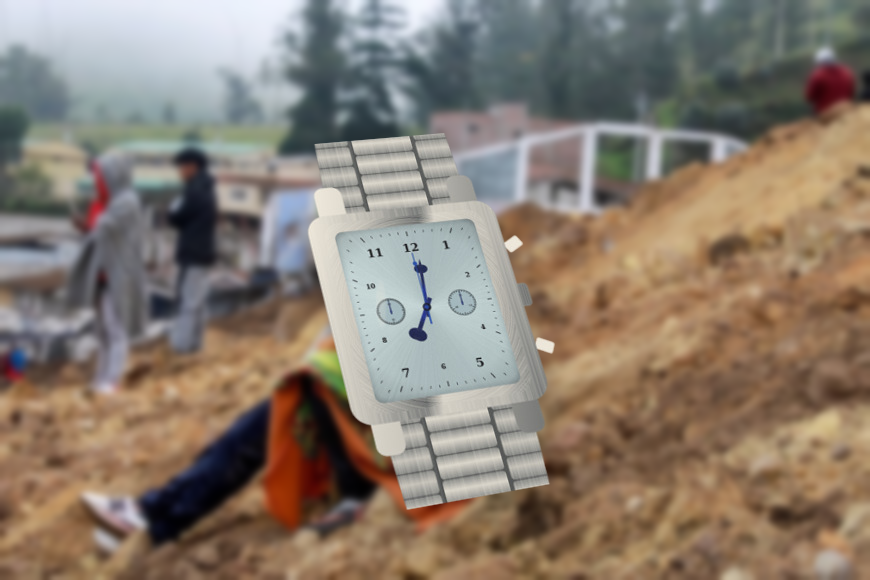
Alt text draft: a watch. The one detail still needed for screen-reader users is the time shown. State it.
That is 7:01
